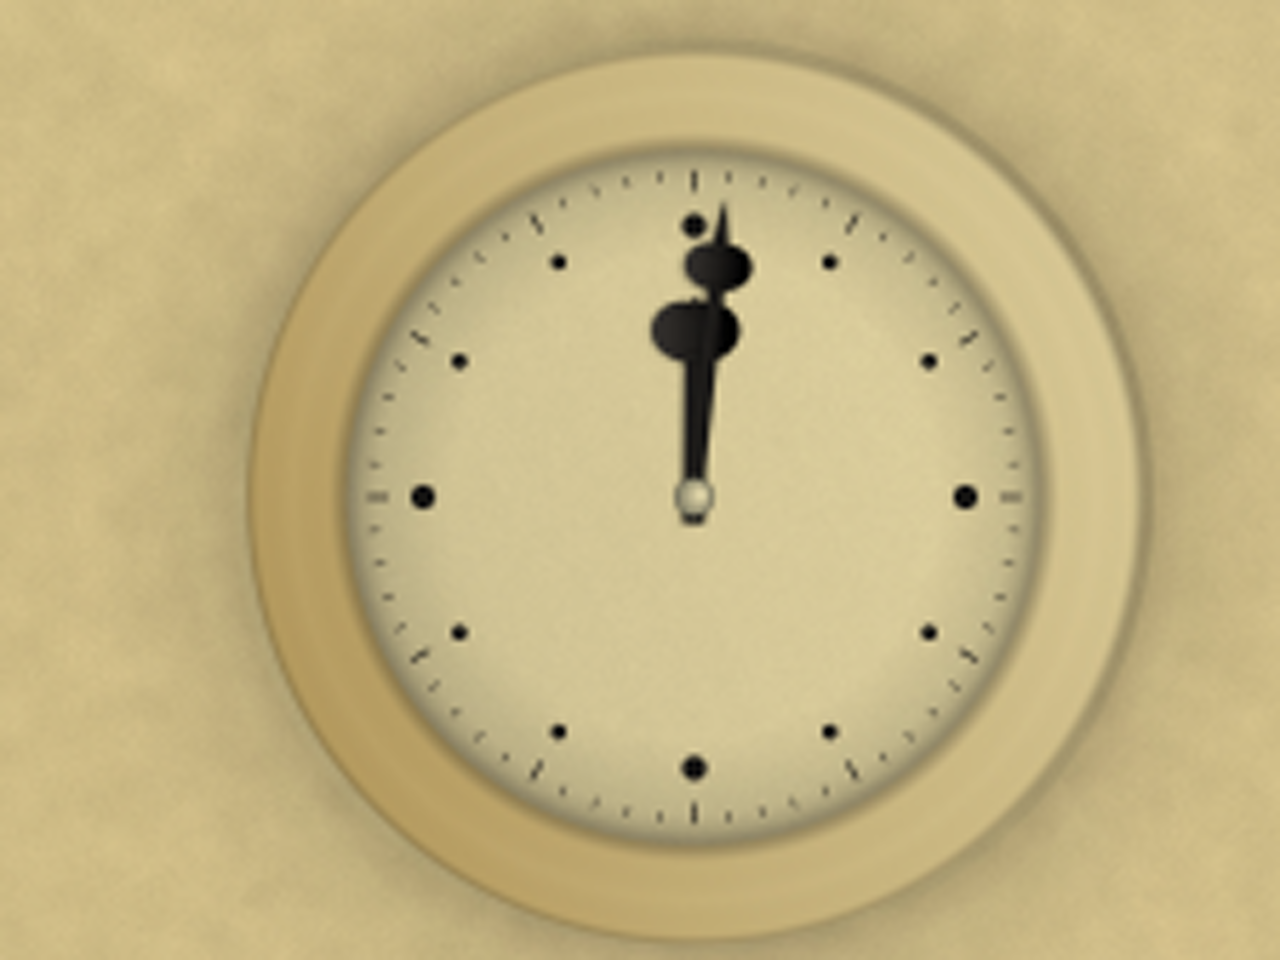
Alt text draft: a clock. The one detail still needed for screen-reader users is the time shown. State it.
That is 12:01
